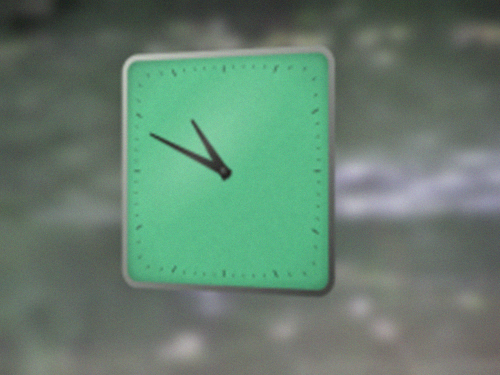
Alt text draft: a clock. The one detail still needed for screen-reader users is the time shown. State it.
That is 10:49
